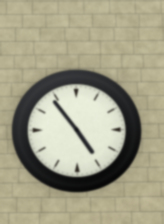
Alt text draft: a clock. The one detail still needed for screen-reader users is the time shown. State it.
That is 4:54
